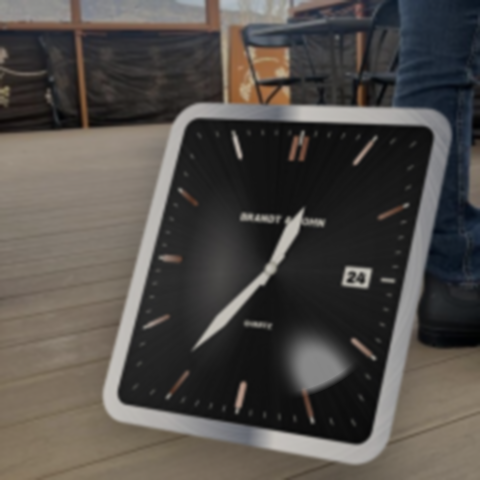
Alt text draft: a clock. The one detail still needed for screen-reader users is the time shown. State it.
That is 12:36
